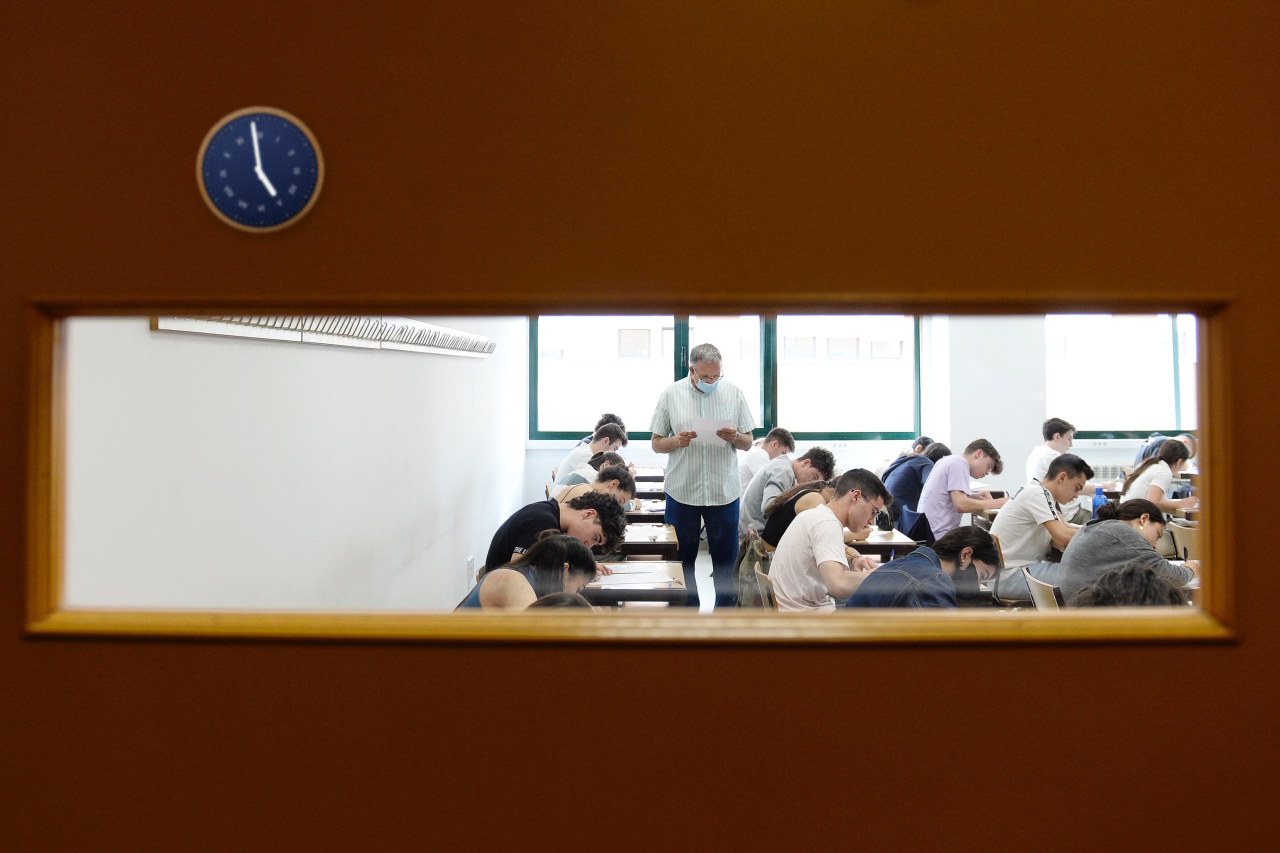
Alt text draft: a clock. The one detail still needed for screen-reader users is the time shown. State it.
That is 4:59
